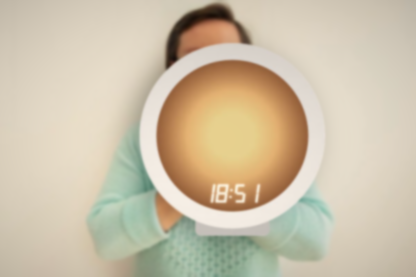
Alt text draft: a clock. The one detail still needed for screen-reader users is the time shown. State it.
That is 18:51
